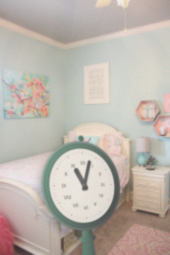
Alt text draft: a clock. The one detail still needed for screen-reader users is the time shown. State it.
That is 11:03
